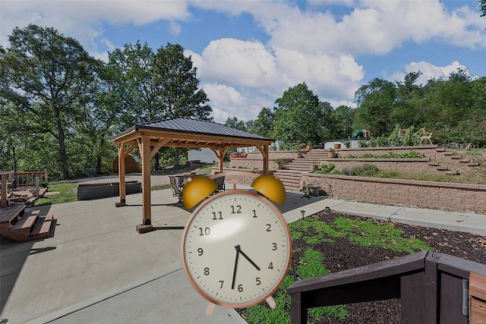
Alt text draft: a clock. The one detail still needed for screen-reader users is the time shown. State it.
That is 4:32
